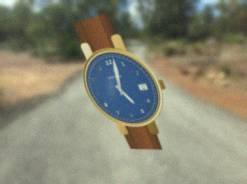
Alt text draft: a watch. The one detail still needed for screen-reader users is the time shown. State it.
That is 5:02
